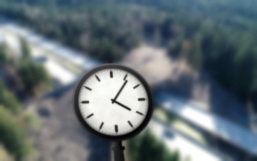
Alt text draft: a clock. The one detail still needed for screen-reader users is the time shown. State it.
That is 4:06
